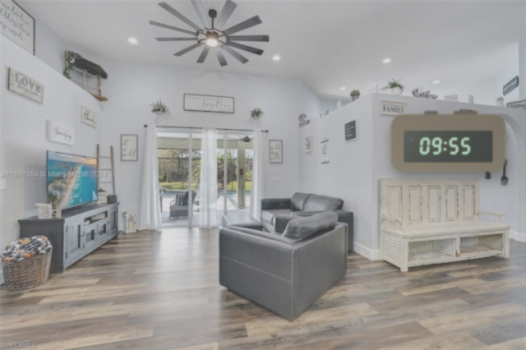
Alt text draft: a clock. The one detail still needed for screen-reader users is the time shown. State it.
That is 9:55
